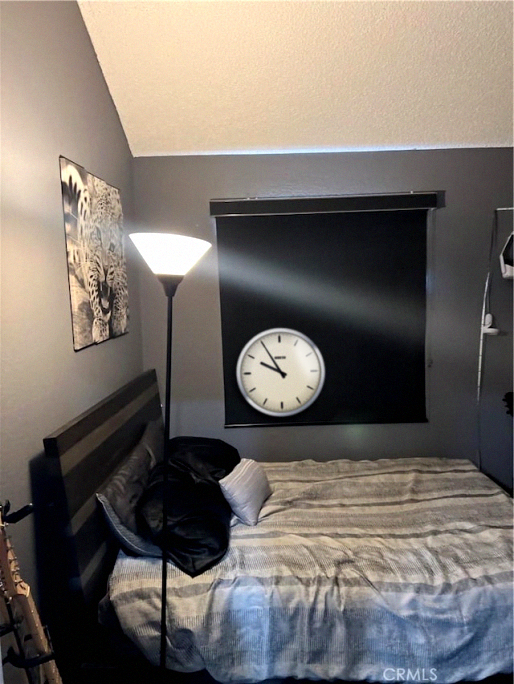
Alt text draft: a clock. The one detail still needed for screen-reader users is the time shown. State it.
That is 9:55
